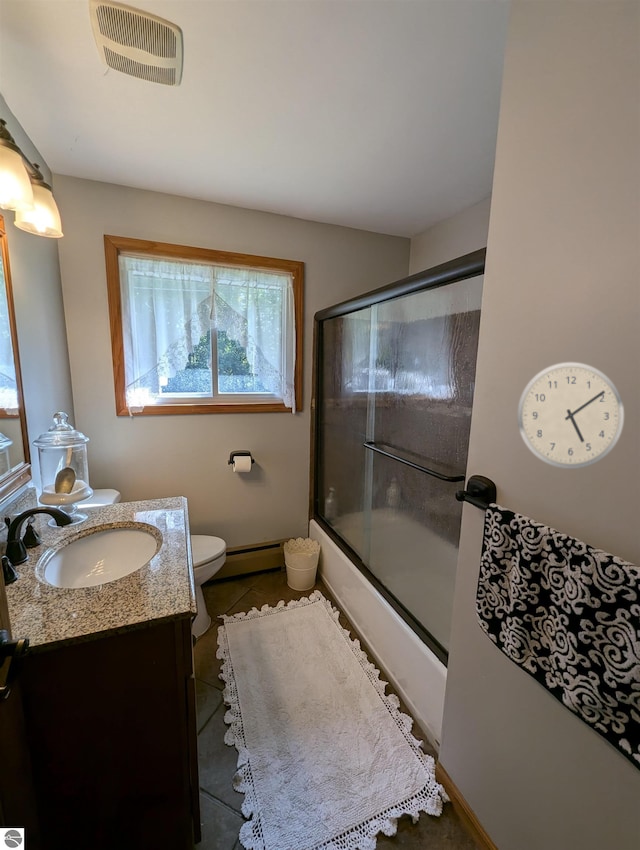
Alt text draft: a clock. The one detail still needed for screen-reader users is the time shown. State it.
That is 5:09
